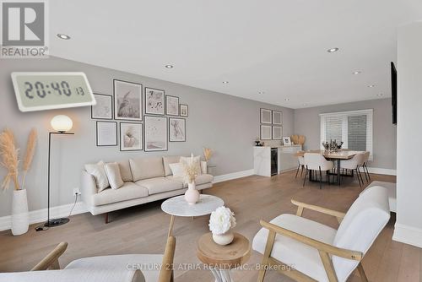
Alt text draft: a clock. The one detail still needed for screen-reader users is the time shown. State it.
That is 20:40:13
